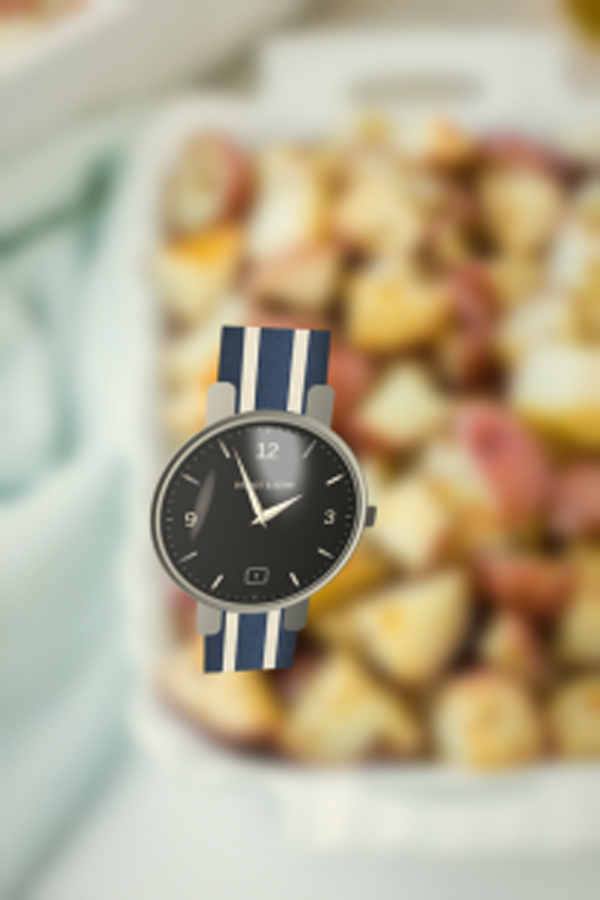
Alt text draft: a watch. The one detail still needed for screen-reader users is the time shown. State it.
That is 1:56
